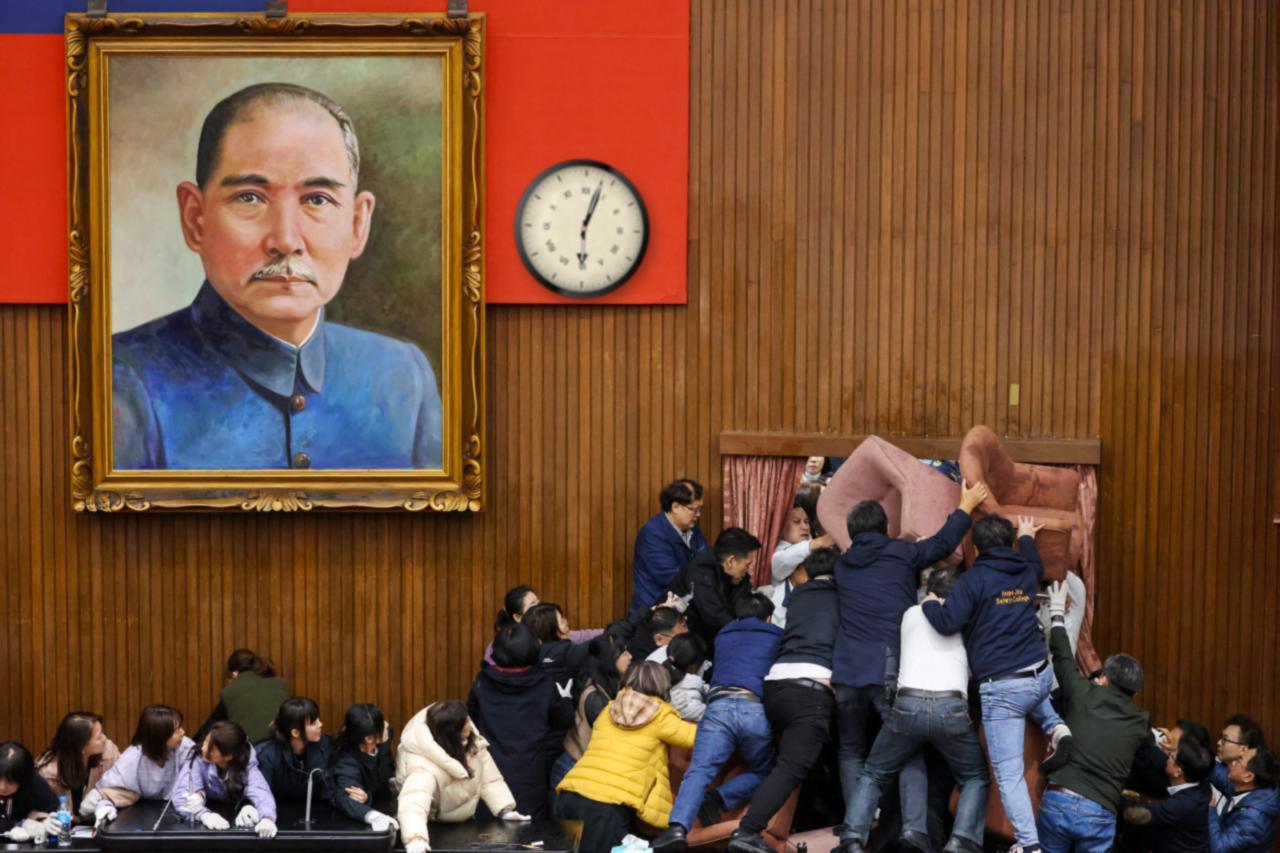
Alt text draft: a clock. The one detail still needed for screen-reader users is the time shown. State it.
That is 6:03
